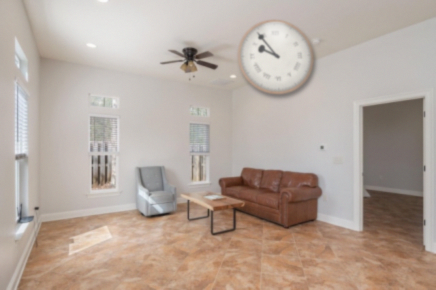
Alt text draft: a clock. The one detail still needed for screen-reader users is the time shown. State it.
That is 9:54
